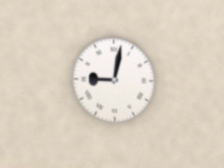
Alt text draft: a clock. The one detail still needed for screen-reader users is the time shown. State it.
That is 9:02
